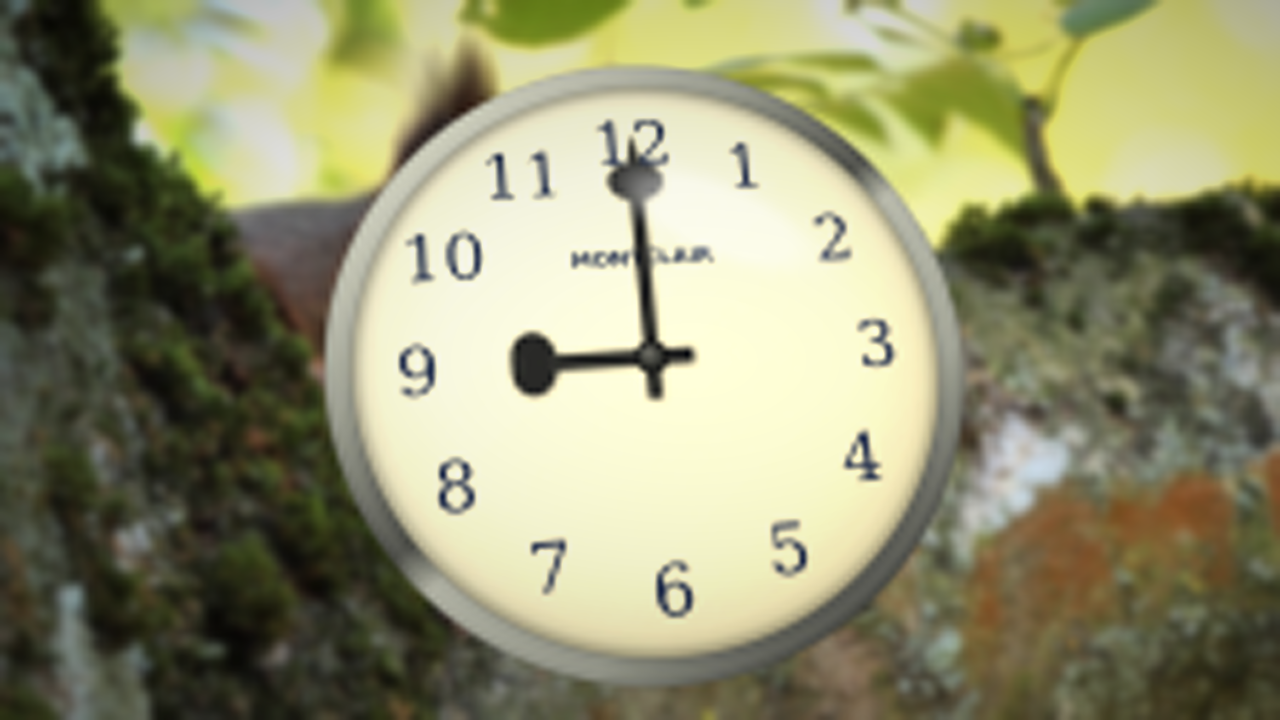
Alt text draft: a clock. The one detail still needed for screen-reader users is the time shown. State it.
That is 9:00
